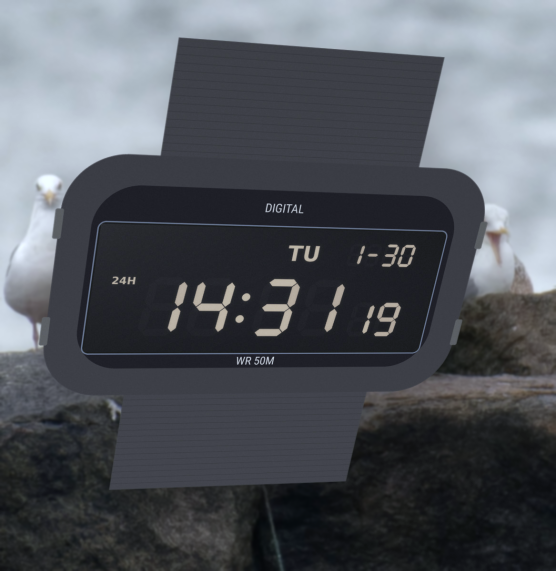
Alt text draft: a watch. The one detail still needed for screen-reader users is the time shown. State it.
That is 14:31:19
